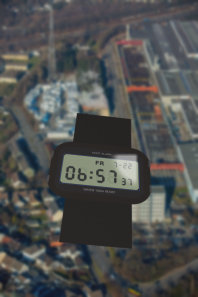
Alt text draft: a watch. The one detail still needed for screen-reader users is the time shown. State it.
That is 6:57:37
